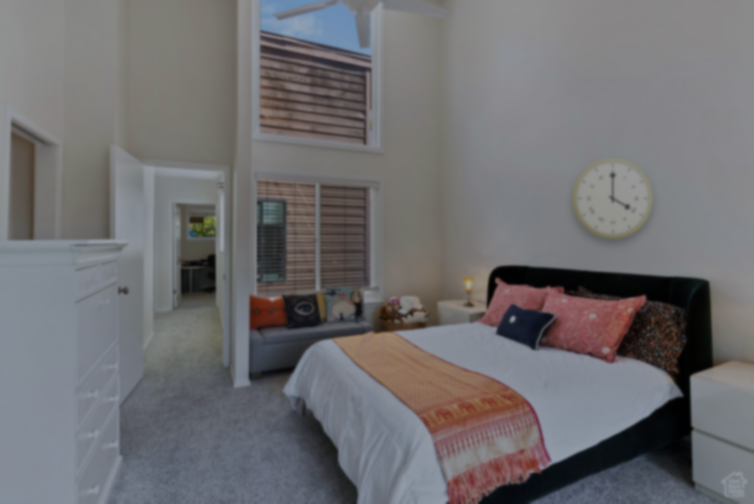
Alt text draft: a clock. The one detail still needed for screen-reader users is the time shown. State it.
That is 4:00
